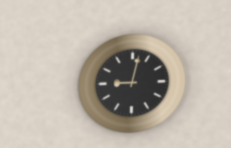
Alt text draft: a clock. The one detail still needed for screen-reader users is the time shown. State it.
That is 9:02
